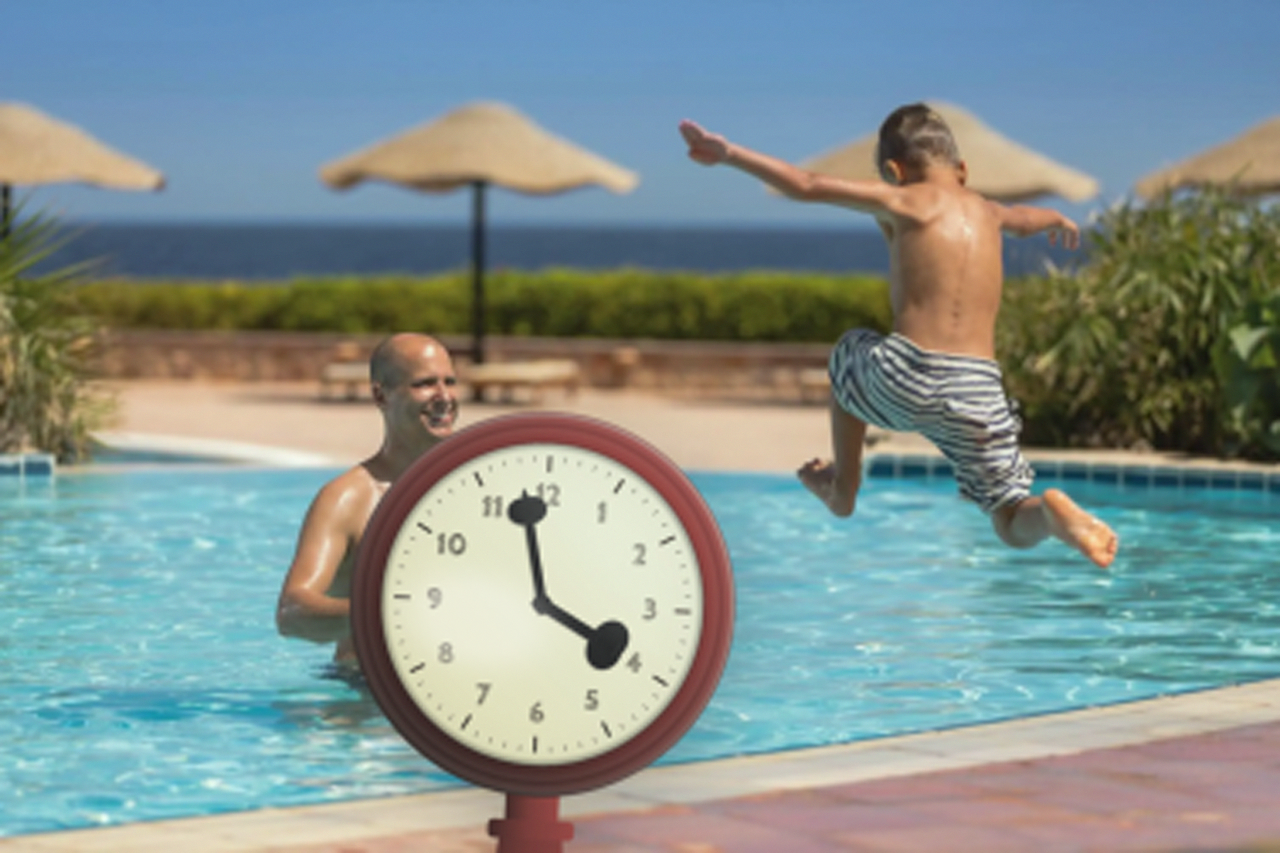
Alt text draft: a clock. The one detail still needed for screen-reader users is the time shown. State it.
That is 3:58
